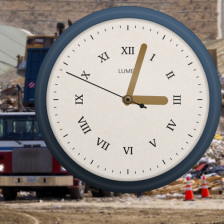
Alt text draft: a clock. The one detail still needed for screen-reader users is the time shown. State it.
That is 3:02:49
